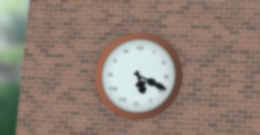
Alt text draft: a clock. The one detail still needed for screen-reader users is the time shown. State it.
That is 5:19
